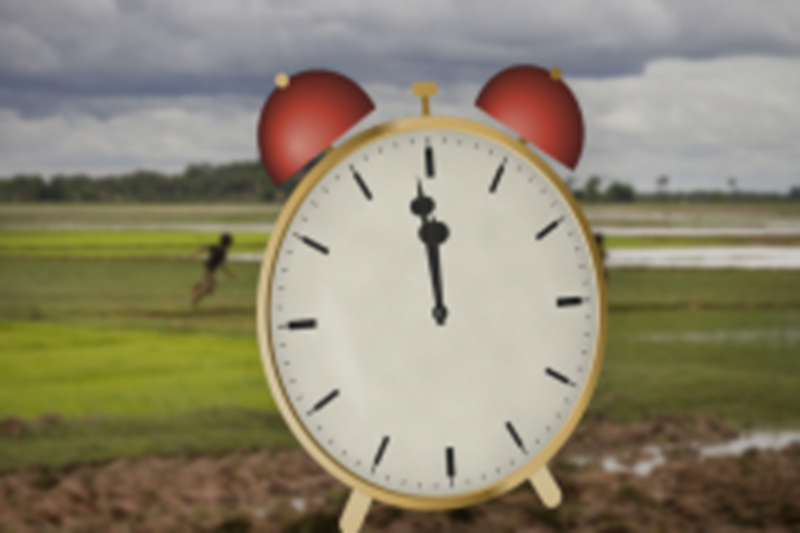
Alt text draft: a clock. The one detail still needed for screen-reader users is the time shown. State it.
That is 11:59
